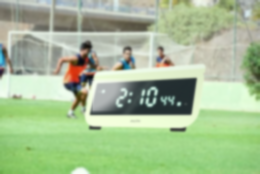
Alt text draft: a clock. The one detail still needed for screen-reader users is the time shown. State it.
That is 2:10
